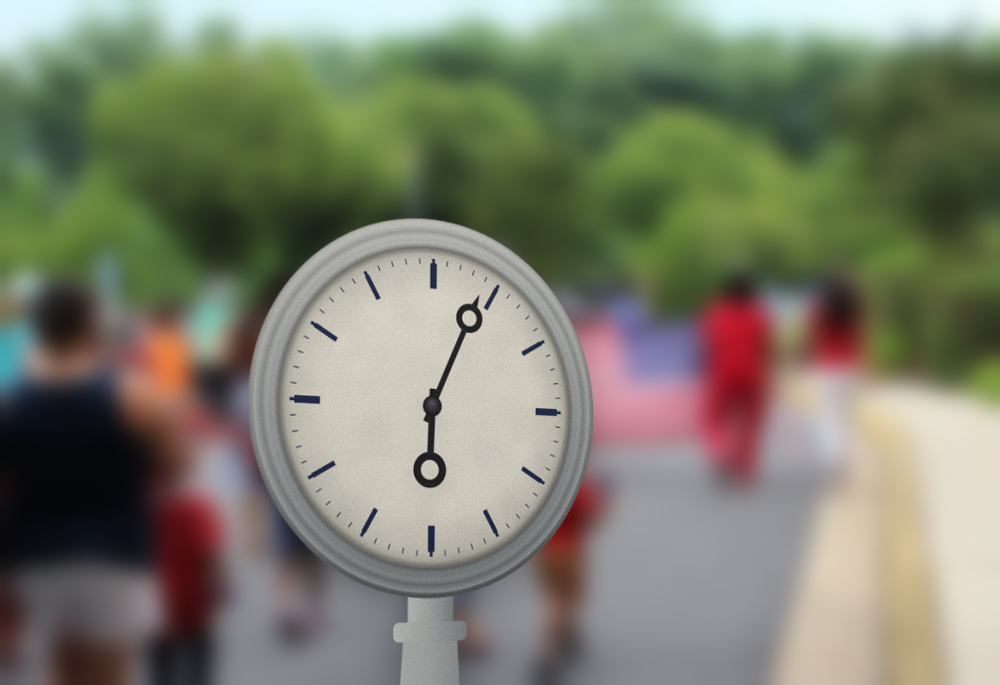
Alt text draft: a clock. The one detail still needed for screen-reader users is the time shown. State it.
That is 6:04
